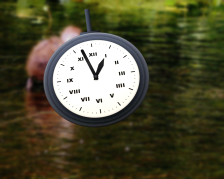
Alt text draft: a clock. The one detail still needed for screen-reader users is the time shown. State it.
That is 12:57
